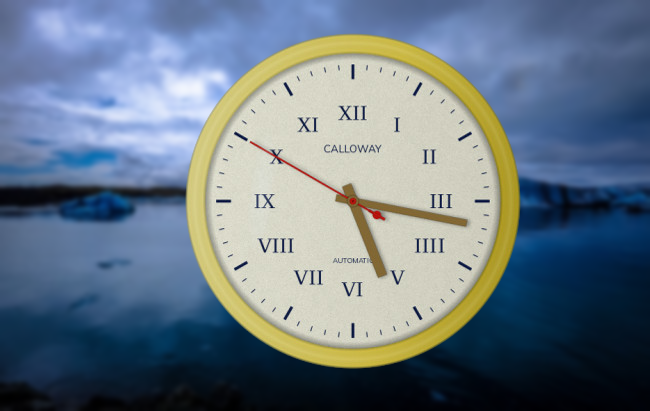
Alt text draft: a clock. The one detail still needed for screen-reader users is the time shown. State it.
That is 5:16:50
